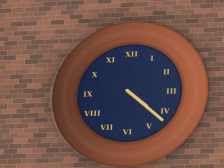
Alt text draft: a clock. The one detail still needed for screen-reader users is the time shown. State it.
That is 4:22
